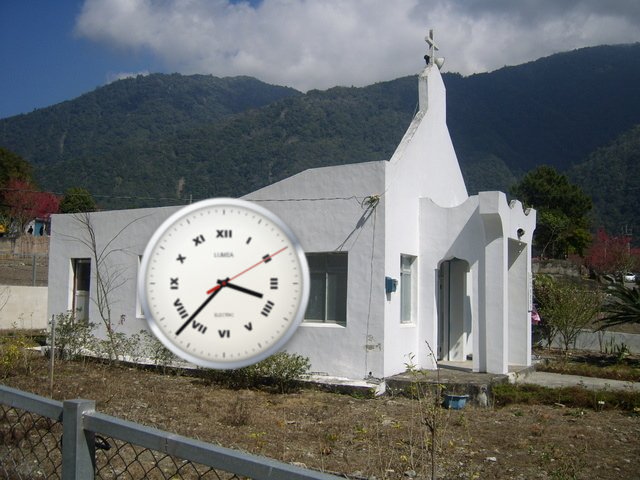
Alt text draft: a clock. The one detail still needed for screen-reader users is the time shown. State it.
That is 3:37:10
